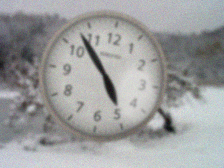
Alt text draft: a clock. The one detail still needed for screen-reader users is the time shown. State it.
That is 4:53
